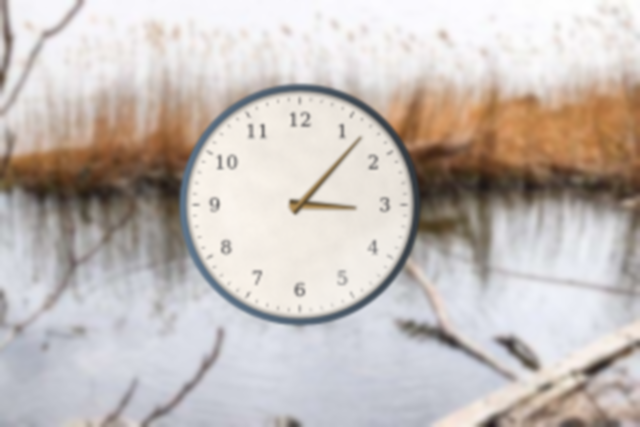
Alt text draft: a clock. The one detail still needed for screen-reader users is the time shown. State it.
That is 3:07
